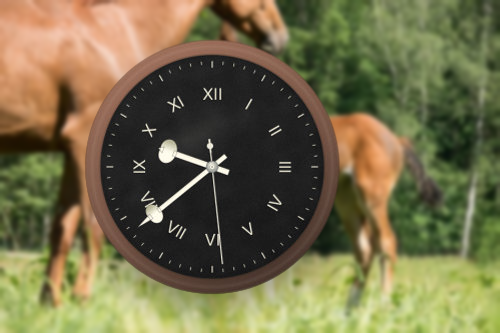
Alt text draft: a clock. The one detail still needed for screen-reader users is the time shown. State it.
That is 9:38:29
